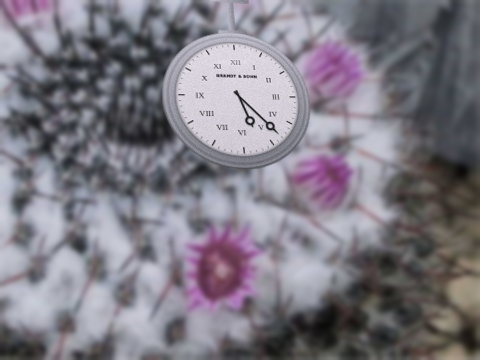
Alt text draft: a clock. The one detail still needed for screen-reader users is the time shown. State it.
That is 5:23
